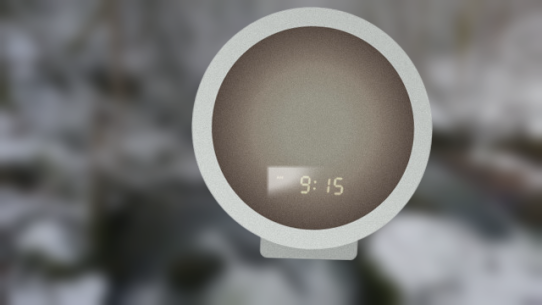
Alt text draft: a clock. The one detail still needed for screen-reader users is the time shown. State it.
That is 9:15
